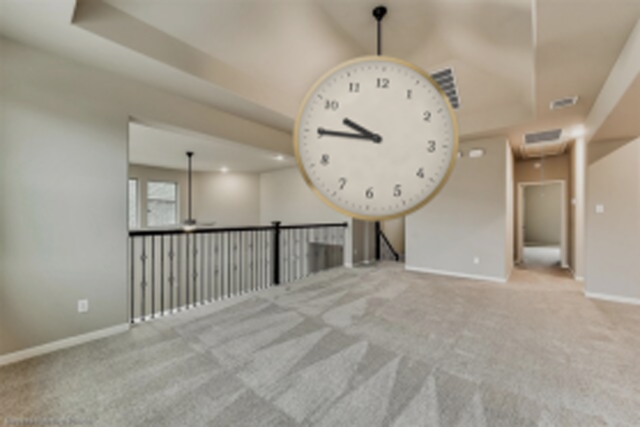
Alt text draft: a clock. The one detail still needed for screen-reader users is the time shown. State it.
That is 9:45
